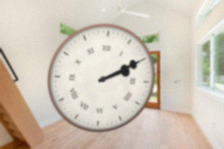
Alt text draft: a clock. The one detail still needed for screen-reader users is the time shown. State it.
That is 2:10
